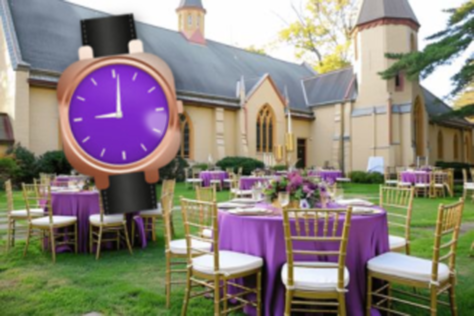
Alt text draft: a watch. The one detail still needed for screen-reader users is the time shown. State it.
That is 9:01
